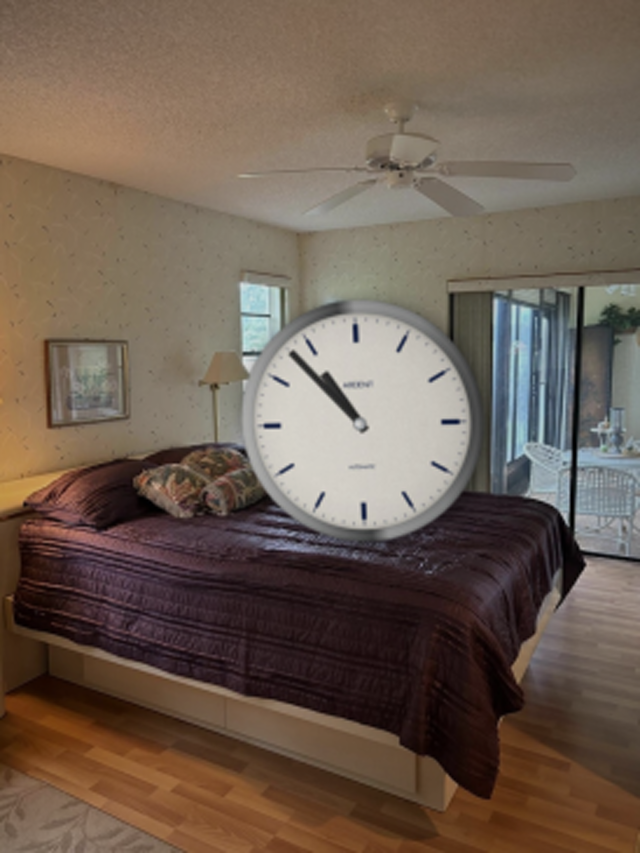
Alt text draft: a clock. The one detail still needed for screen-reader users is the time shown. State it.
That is 10:53
